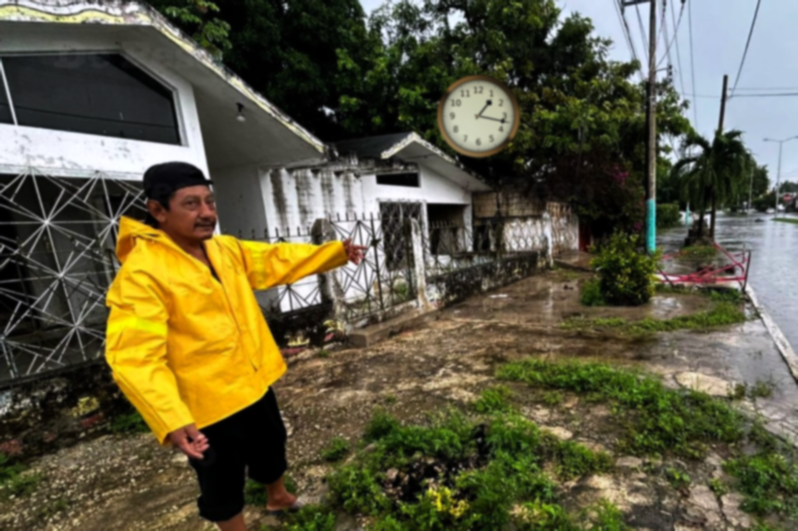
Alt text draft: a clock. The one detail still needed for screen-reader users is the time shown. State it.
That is 1:17
